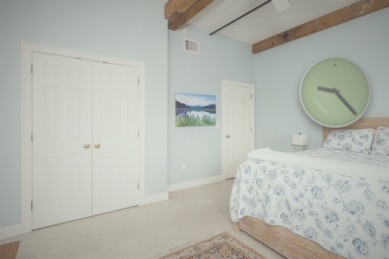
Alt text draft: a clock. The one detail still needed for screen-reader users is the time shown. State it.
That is 9:23
